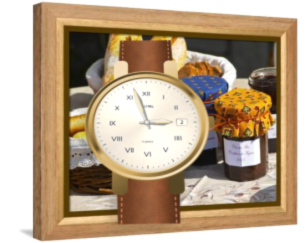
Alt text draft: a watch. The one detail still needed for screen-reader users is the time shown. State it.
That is 2:57
